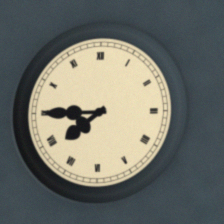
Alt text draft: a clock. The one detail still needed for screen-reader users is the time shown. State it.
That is 7:45
